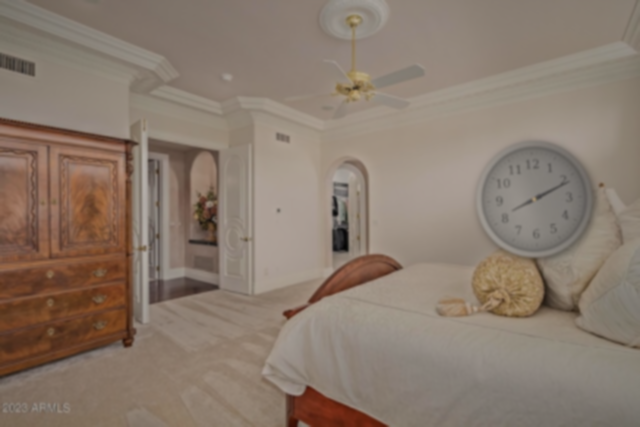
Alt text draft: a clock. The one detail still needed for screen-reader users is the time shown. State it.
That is 8:11
